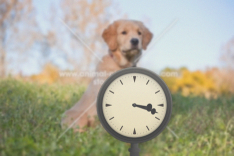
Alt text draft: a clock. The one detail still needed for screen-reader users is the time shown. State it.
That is 3:18
